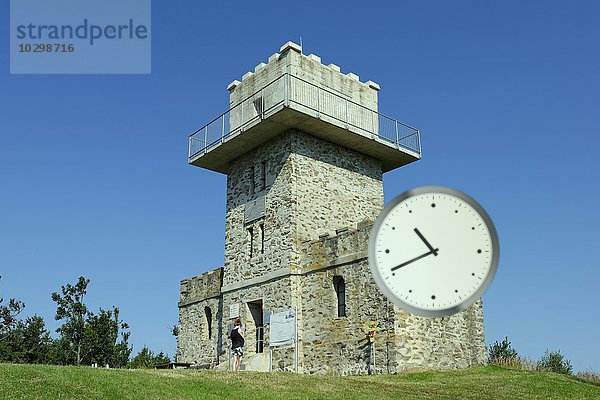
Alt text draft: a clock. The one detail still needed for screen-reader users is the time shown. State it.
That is 10:41
